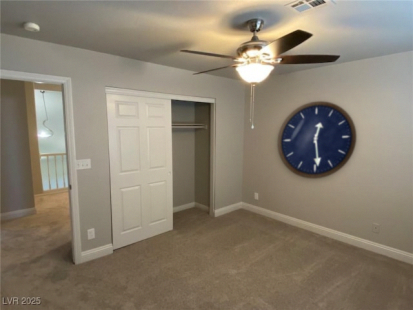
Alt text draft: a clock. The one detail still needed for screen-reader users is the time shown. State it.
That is 12:29
